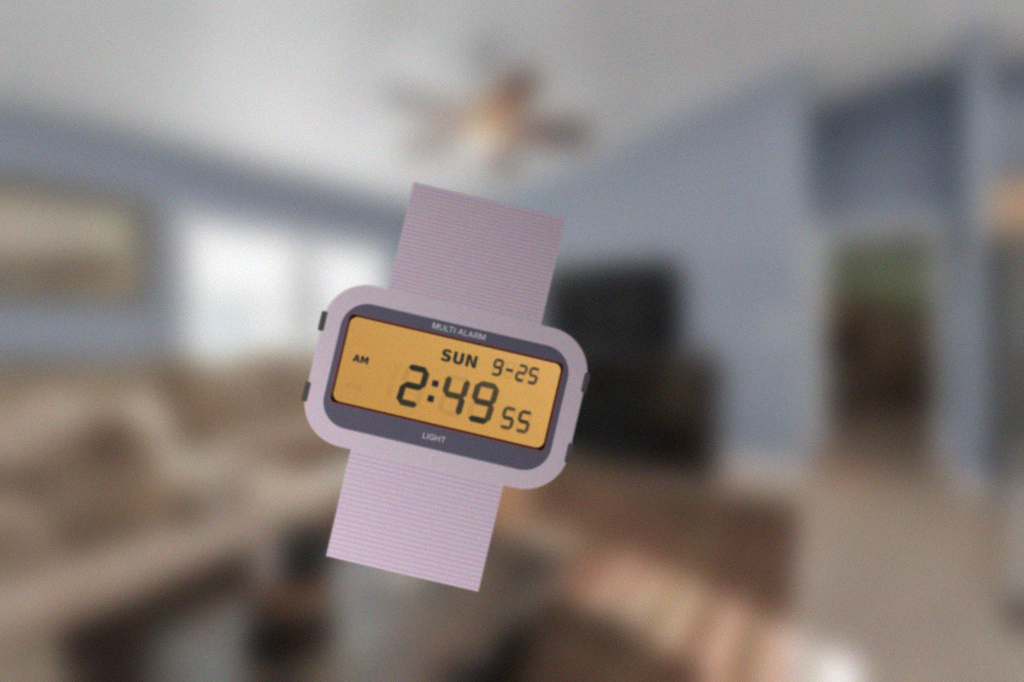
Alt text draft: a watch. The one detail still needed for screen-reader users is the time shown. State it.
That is 2:49:55
